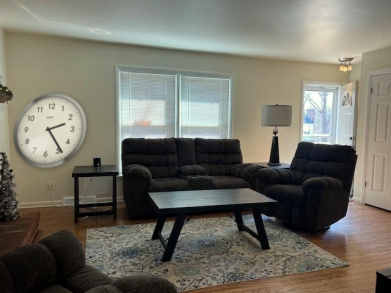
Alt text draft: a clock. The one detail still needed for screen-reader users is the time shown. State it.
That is 2:24
